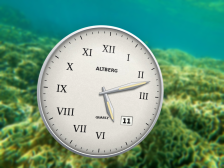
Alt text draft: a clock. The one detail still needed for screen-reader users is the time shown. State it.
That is 5:12
